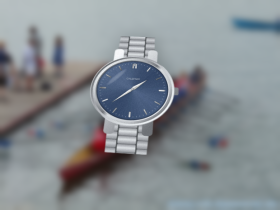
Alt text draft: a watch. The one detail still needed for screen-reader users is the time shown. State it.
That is 1:38
